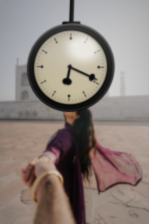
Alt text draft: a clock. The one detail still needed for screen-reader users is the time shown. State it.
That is 6:19
